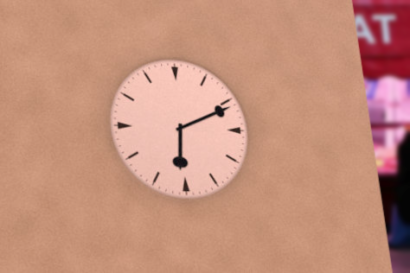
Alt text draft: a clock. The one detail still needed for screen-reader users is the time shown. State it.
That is 6:11
